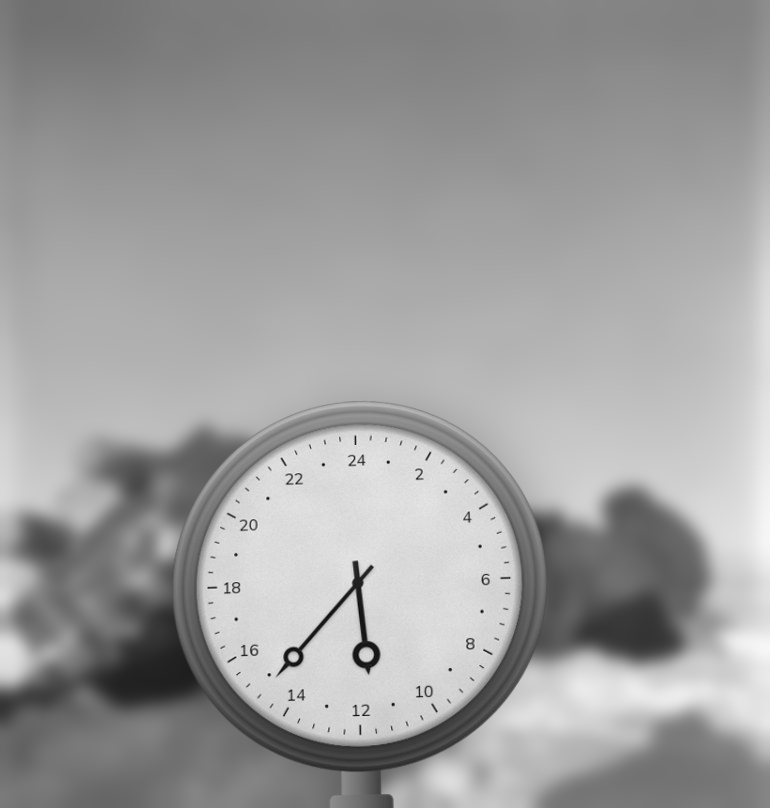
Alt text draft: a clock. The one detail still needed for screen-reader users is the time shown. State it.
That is 11:37
